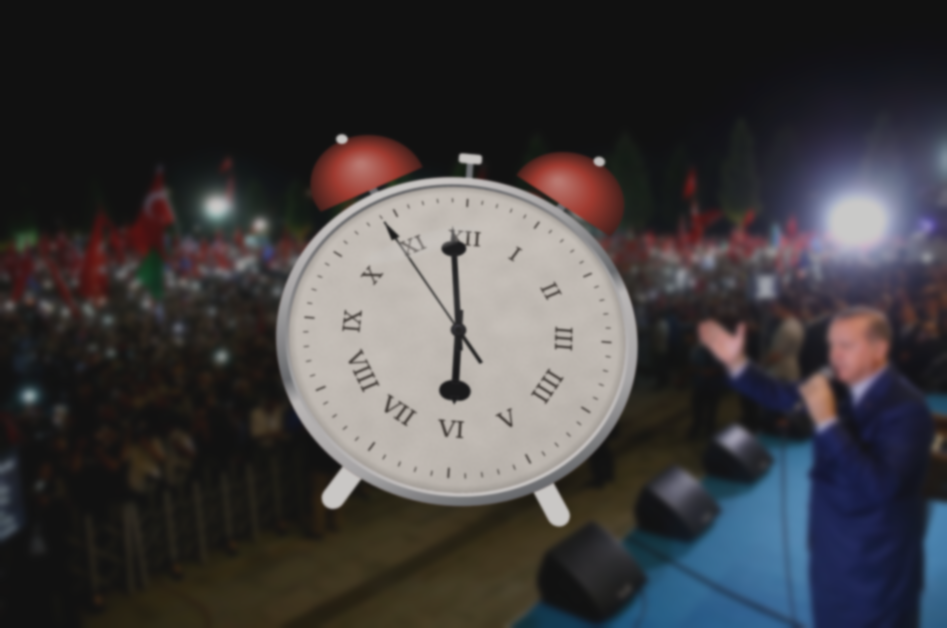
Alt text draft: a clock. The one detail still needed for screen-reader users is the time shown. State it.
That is 5:58:54
